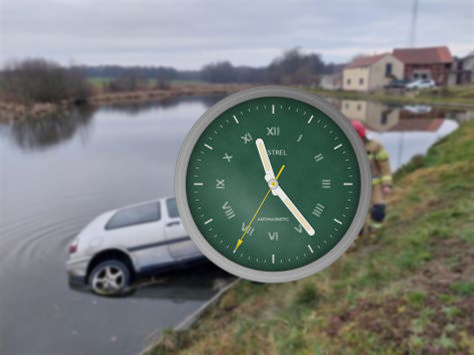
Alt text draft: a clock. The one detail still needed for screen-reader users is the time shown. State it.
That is 11:23:35
